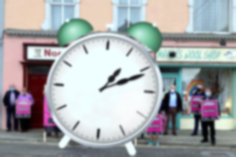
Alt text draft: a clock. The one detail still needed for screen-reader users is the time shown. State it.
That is 1:11
